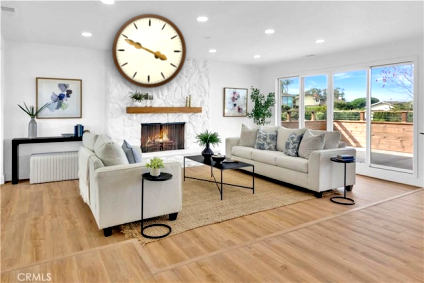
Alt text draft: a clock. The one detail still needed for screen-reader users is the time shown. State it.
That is 3:49
